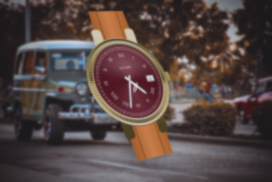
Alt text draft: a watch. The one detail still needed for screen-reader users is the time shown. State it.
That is 4:33
